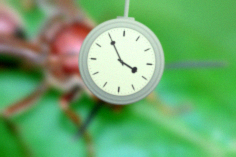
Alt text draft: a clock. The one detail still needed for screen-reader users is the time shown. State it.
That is 3:55
